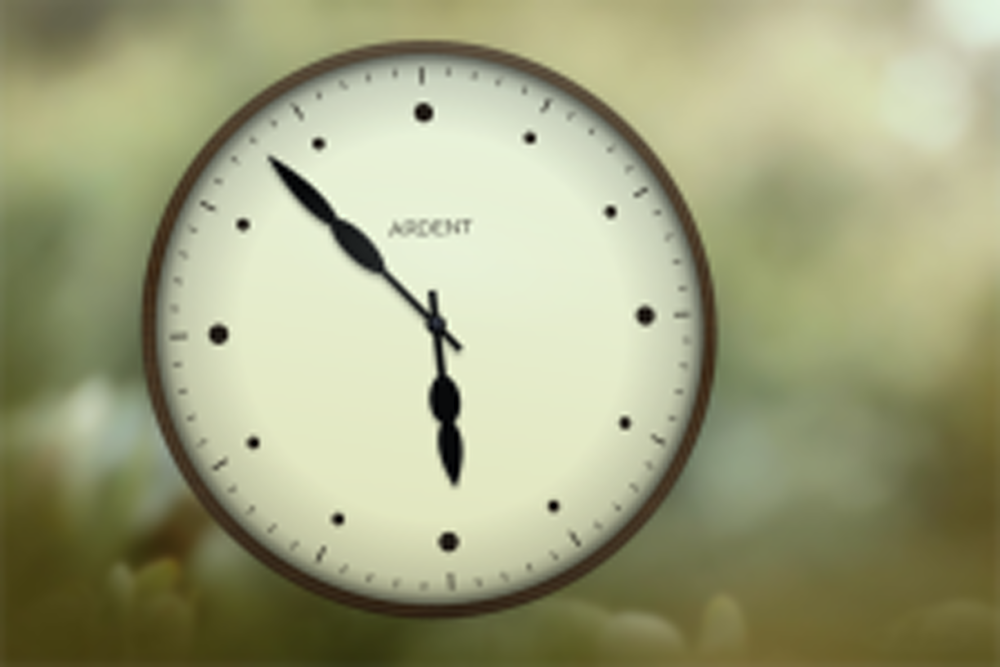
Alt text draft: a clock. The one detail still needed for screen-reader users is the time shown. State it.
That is 5:53
